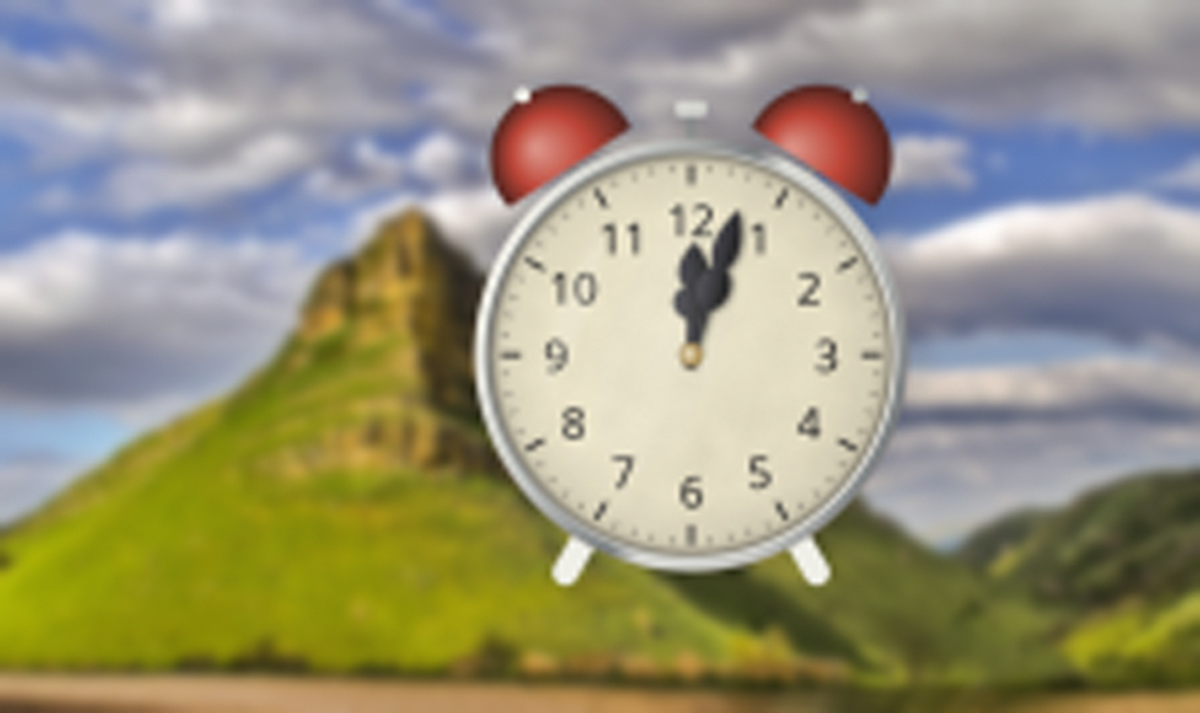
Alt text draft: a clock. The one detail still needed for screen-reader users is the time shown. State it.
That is 12:03
